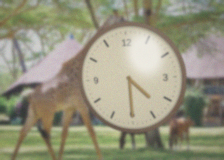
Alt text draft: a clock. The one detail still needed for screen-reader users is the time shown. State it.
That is 4:30
